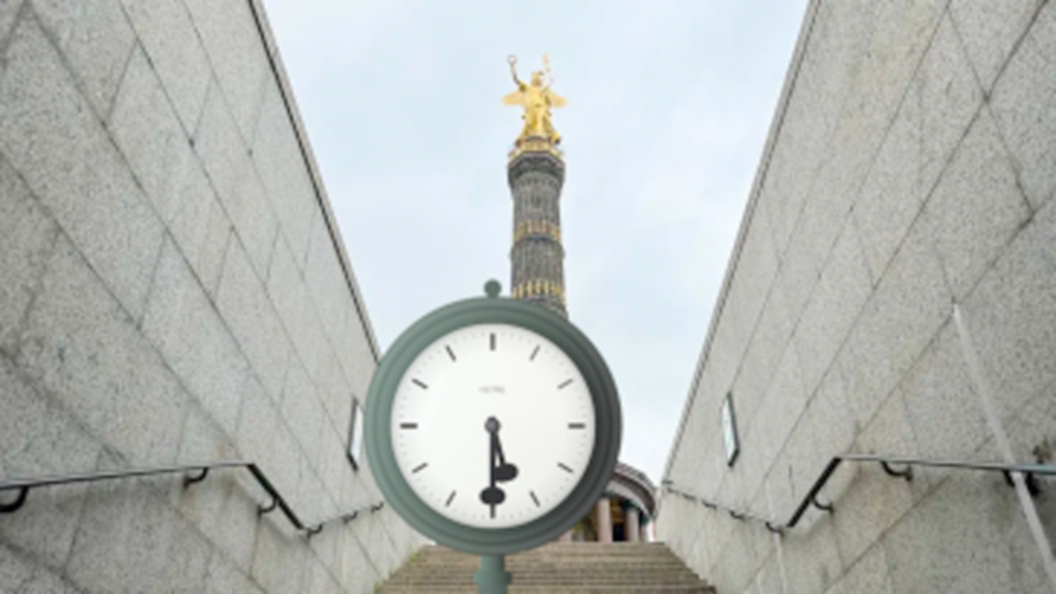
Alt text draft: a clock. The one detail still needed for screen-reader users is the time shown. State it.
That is 5:30
